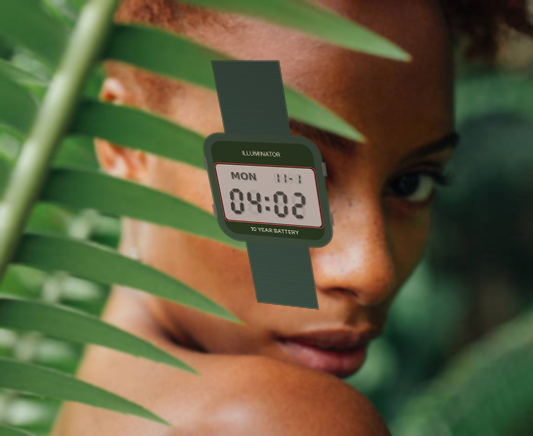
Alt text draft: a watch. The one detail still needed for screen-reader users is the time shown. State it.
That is 4:02
